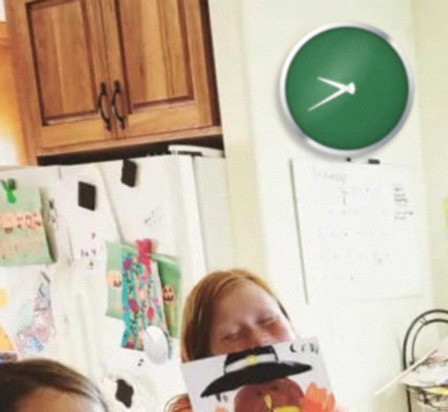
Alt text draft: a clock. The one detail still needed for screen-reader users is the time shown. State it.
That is 9:40
